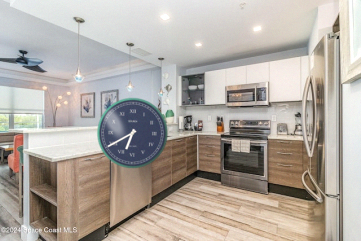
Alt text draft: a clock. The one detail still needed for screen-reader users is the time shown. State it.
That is 6:40
